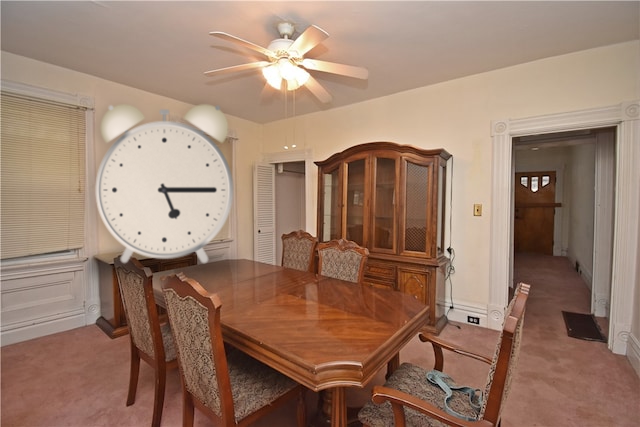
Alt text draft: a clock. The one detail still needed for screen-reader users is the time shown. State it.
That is 5:15
